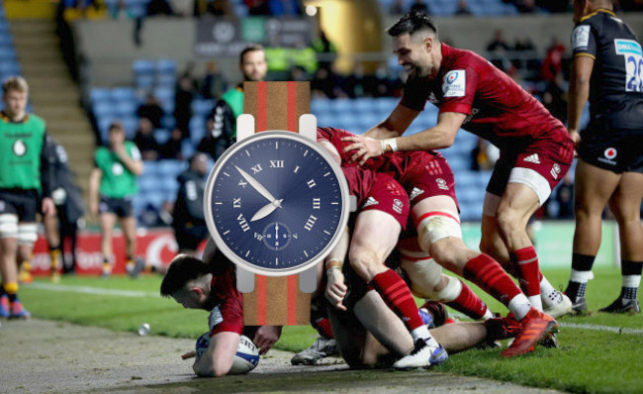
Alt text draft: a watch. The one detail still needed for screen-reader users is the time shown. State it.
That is 7:52
